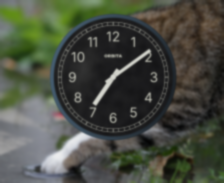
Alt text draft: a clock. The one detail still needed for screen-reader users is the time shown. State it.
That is 7:09
